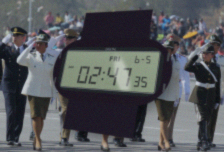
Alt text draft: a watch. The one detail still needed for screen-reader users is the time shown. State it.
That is 2:47:35
